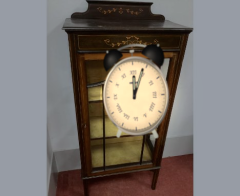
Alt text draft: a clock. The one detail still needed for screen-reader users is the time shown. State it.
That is 12:04
